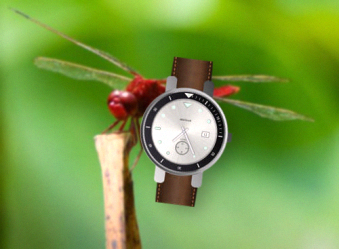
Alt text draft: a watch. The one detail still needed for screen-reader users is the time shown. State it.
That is 7:25
